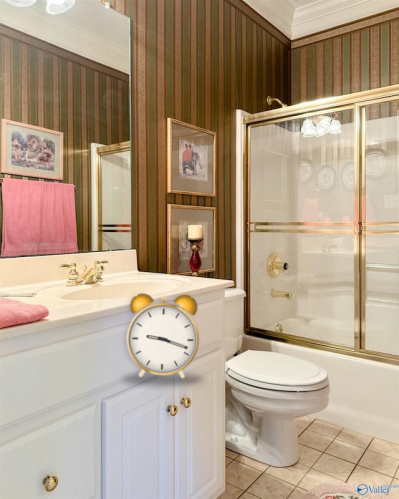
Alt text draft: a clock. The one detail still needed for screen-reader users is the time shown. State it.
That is 9:18
